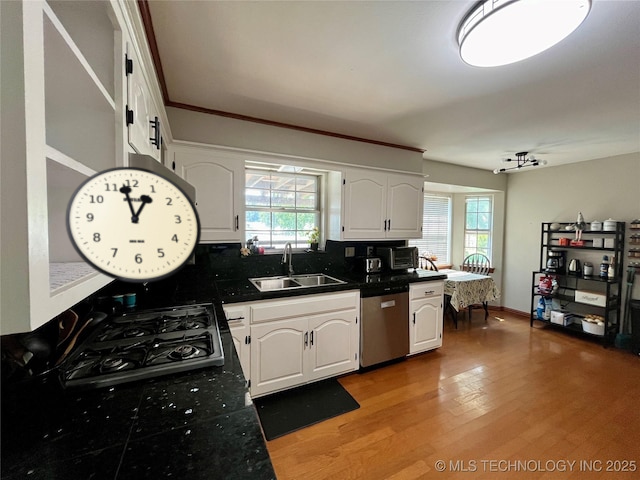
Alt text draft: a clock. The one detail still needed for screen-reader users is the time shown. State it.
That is 12:58
